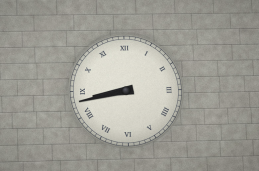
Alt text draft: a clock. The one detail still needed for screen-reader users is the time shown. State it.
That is 8:43
